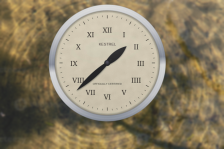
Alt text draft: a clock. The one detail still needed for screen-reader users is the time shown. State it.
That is 1:38
